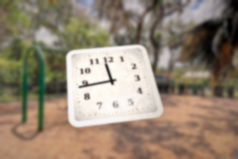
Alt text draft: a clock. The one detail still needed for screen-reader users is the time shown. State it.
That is 11:44
